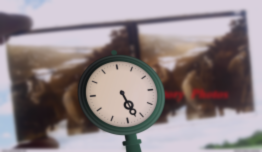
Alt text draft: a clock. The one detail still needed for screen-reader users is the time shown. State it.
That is 5:27
